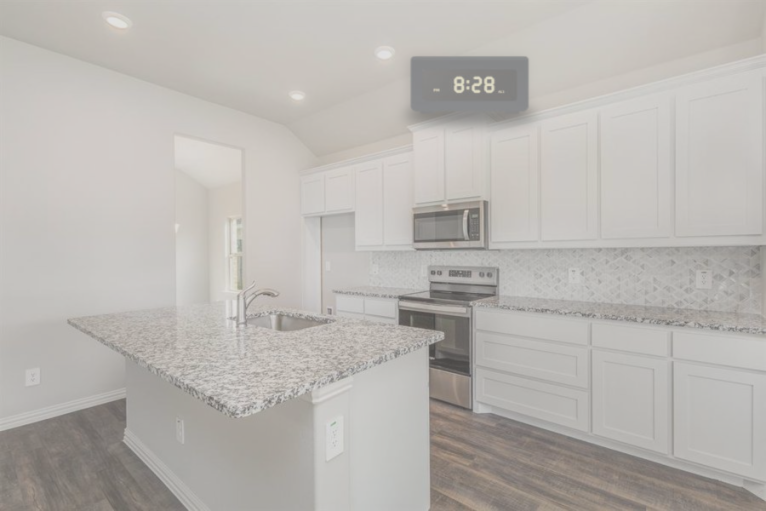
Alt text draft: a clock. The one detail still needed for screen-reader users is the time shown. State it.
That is 8:28
